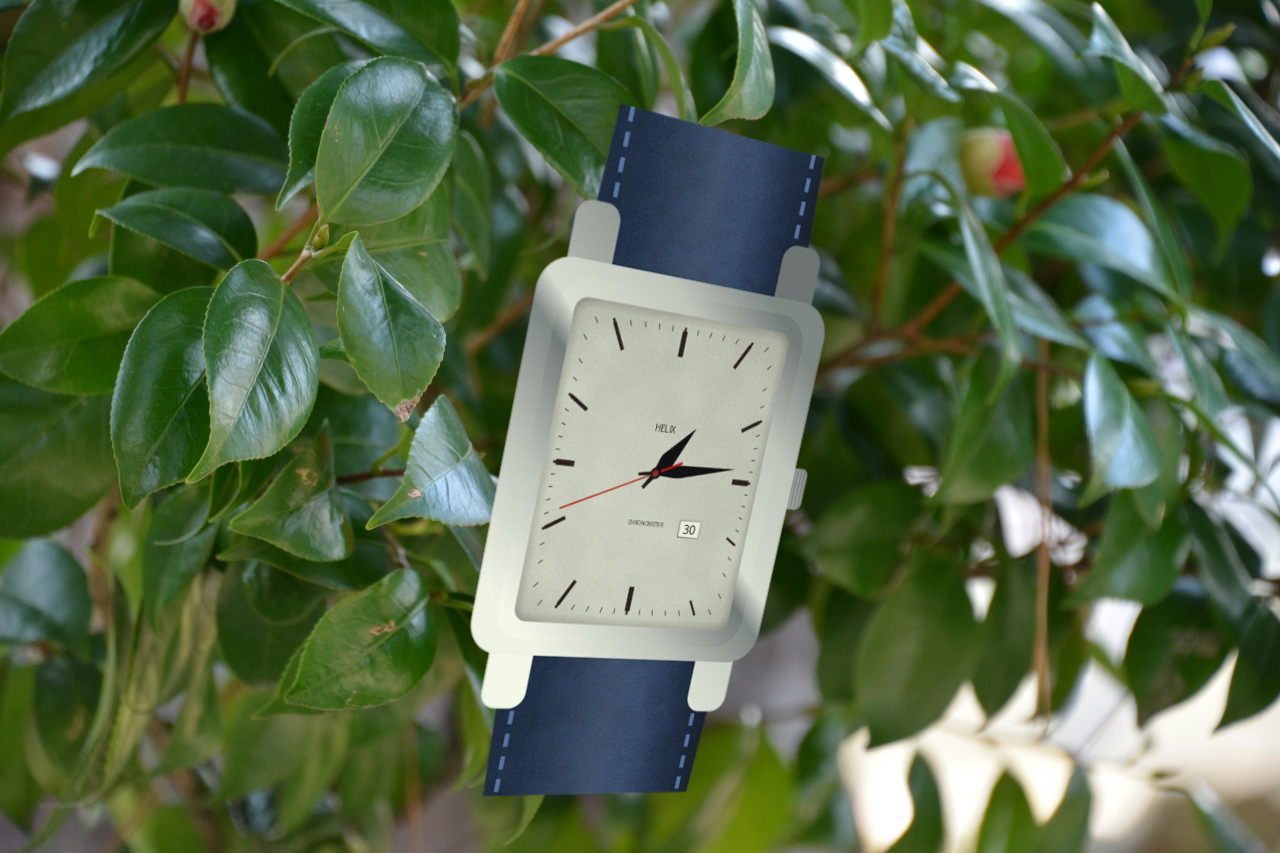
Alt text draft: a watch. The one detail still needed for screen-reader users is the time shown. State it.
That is 1:13:41
